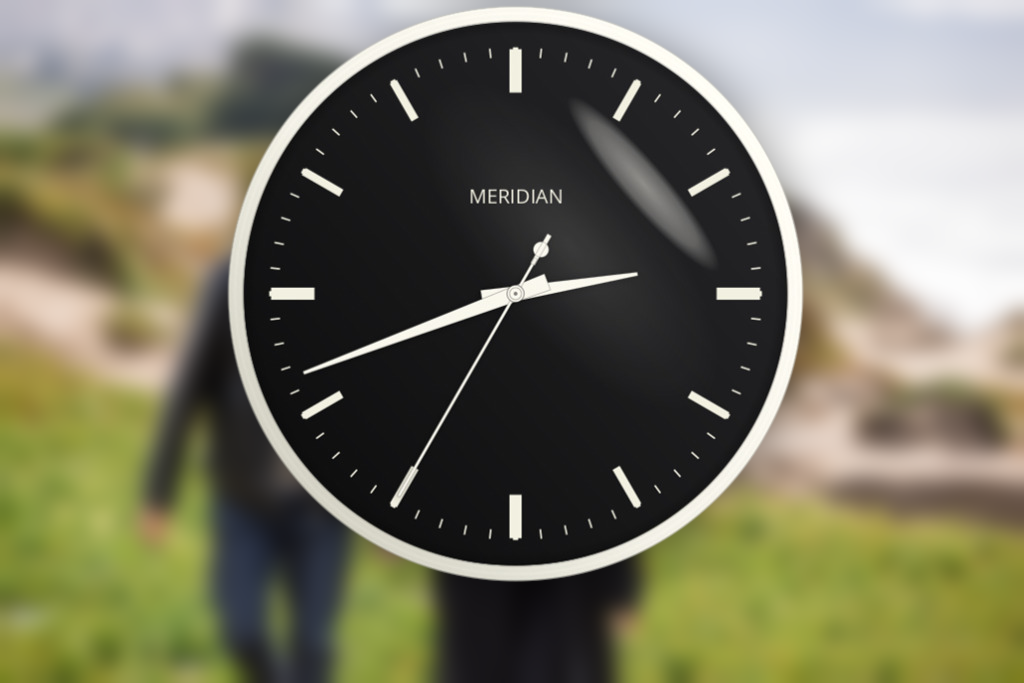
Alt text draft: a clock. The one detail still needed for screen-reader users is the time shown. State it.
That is 2:41:35
